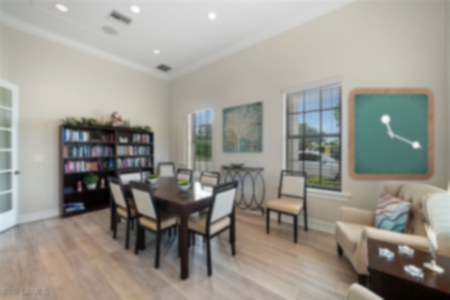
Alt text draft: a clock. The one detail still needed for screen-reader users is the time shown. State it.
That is 11:19
